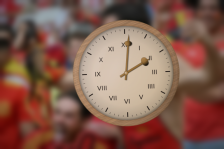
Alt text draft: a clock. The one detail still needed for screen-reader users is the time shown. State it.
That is 2:01
